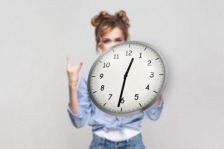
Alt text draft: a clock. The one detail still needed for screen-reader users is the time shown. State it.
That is 12:31
